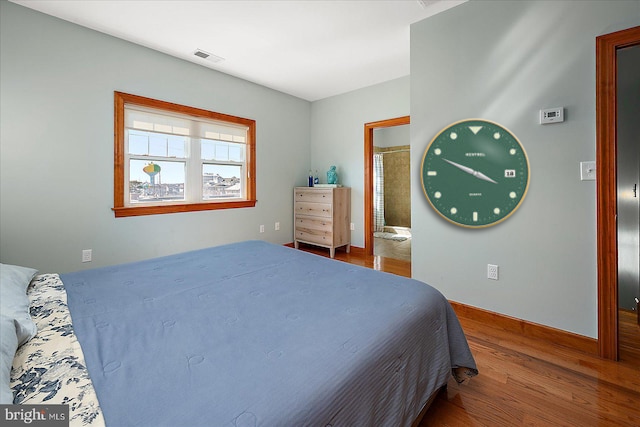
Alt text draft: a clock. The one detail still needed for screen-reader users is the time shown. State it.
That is 3:49
